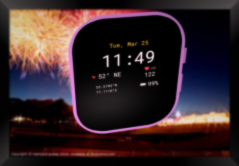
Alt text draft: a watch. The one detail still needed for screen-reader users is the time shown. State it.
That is 11:49
